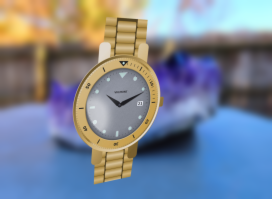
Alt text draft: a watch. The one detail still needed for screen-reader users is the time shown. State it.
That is 10:11
